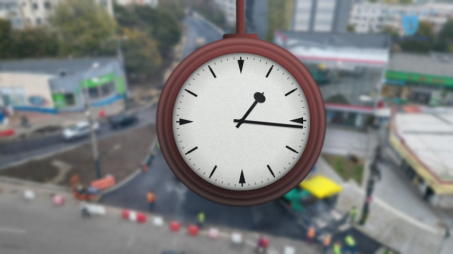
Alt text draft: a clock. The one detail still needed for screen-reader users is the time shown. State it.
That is 1:16
